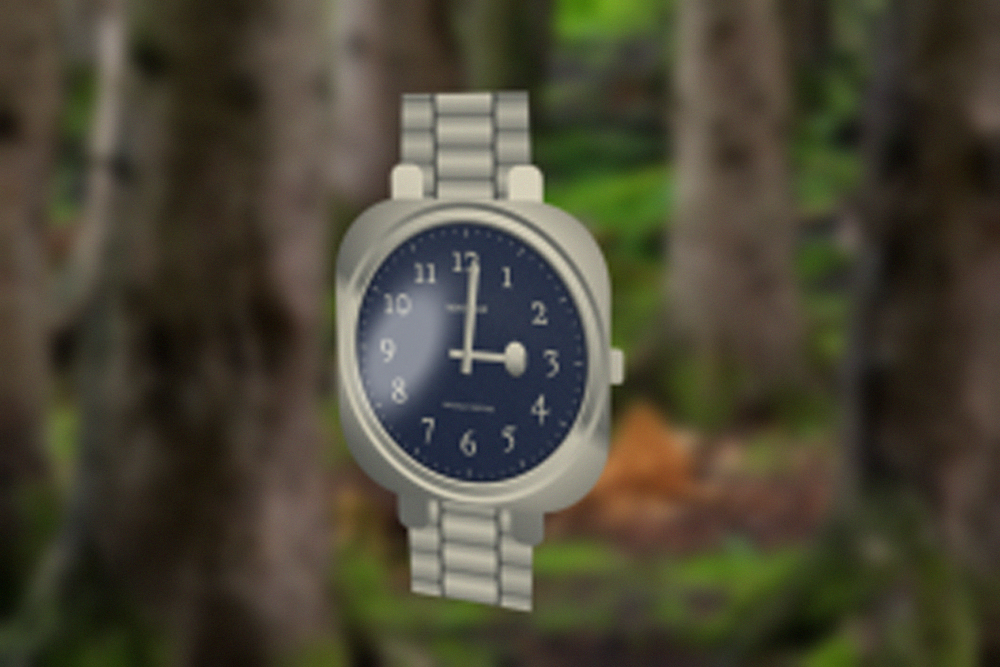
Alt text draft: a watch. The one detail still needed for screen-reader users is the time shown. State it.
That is 3:01
